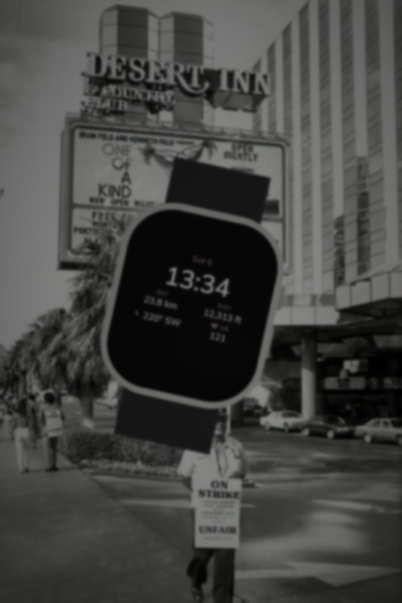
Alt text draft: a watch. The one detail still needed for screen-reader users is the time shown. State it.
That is 13:34
